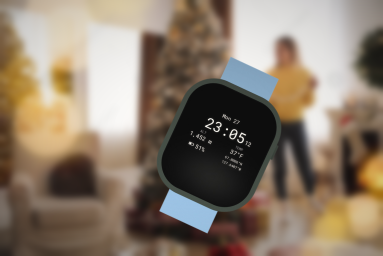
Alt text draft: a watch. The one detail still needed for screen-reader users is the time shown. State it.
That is 23:05
